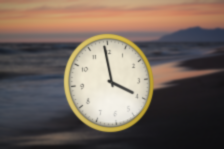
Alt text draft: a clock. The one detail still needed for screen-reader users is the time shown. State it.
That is 3:59
